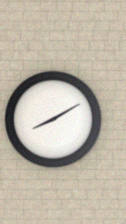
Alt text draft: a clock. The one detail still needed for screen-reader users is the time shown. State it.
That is 8:10
